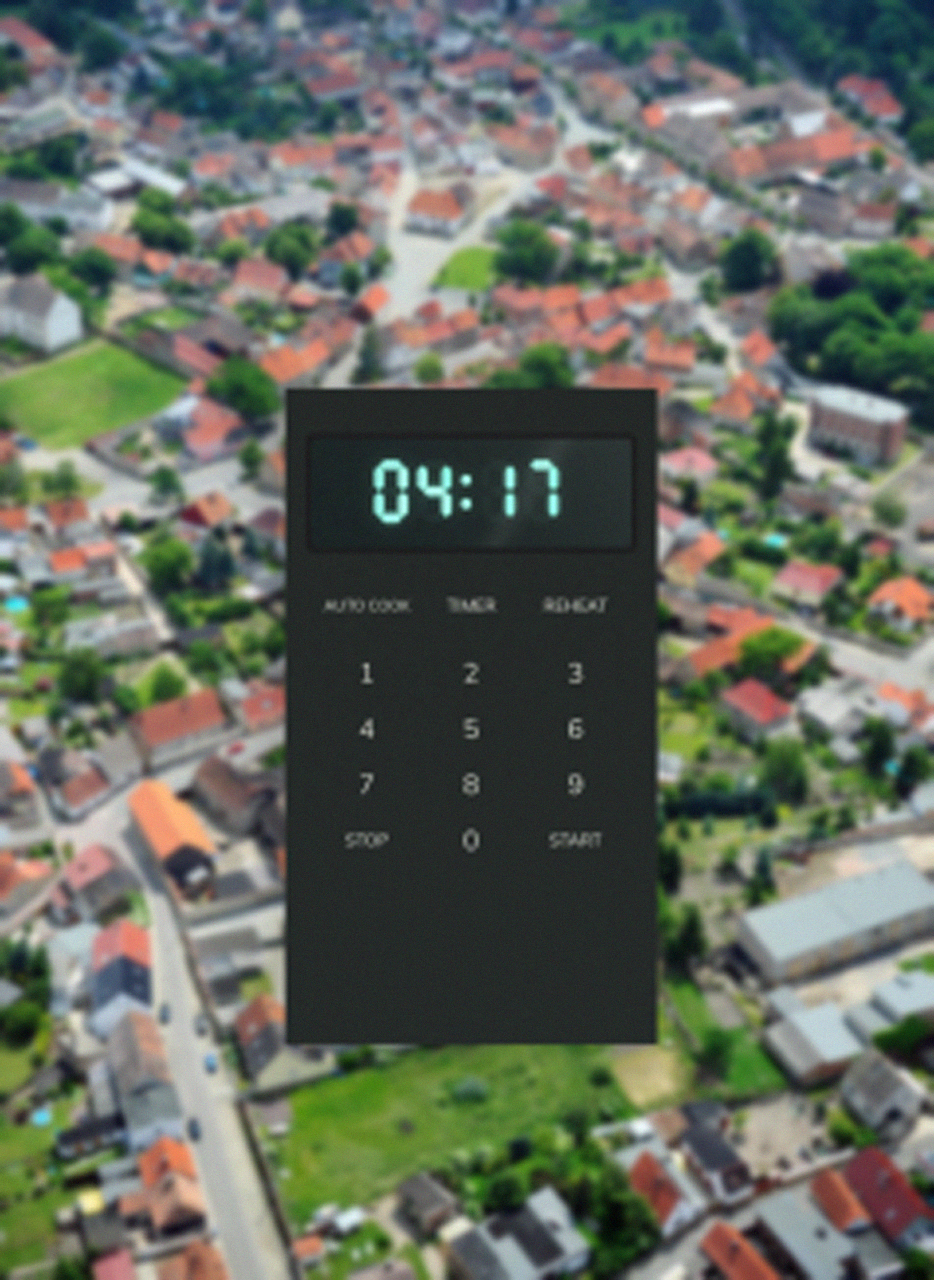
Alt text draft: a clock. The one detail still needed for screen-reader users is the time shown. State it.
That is 4:17
